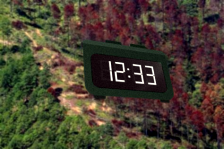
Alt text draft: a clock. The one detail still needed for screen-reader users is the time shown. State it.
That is 12:33
